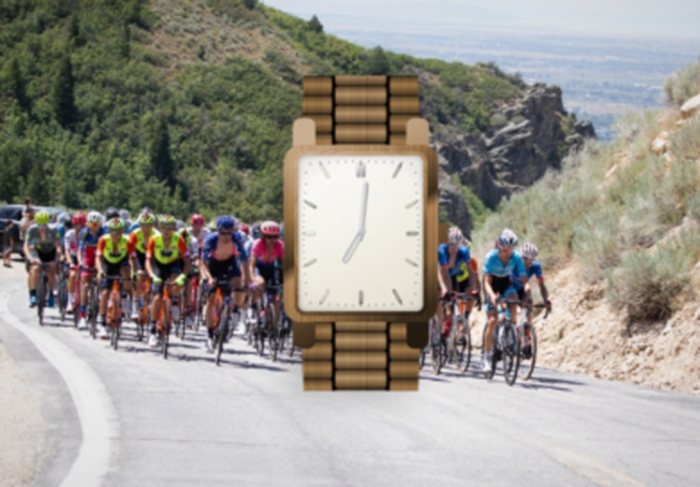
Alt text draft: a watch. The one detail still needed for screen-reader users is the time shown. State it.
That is 7:01
